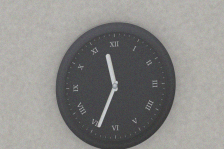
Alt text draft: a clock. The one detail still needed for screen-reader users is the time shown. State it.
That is 11:34
